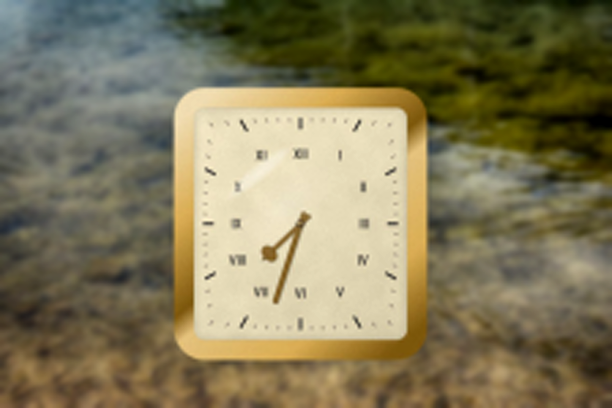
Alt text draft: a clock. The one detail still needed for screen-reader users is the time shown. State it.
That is 7:33
